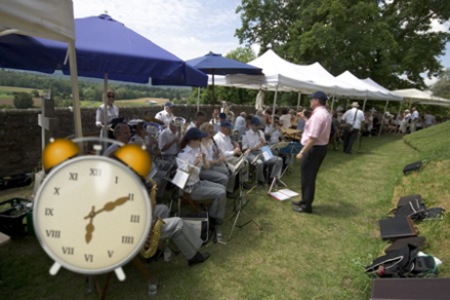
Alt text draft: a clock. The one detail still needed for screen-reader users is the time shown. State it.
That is 6:10
